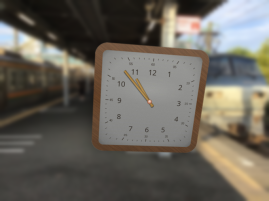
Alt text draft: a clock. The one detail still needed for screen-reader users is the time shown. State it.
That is 10:53
